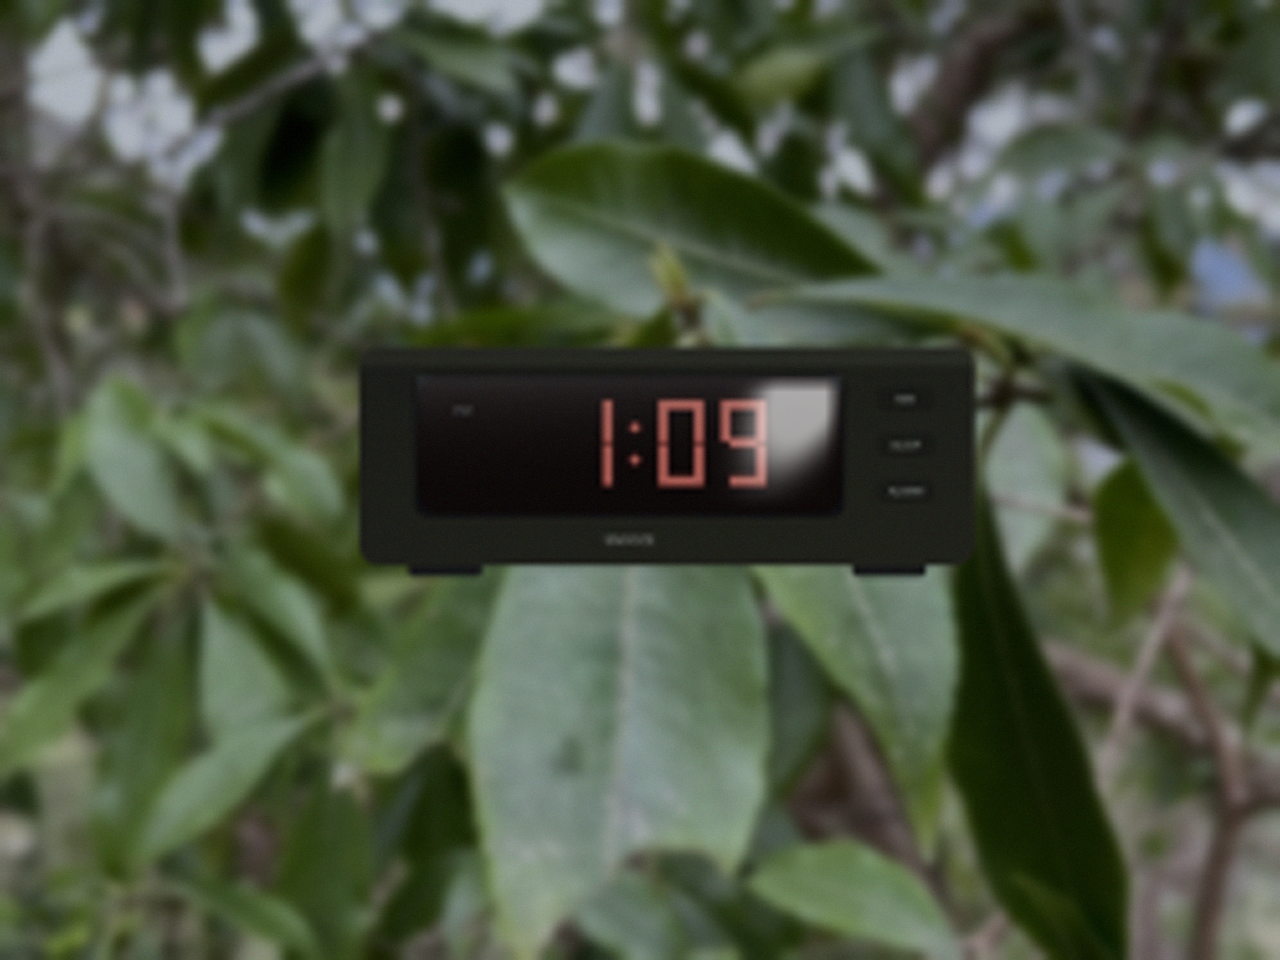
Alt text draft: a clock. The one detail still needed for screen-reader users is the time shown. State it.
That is 1:09
